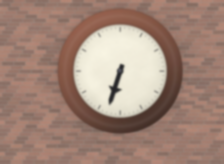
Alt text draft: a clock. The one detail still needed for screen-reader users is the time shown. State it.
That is 6:33
